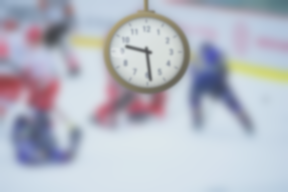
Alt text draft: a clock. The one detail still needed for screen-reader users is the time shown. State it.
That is 9:29
